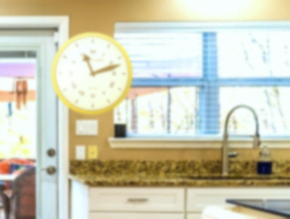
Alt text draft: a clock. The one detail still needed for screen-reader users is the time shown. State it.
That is 11:12
